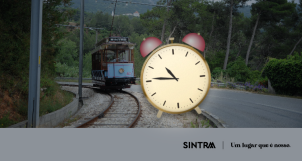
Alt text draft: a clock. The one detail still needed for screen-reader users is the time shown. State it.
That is 10:46
